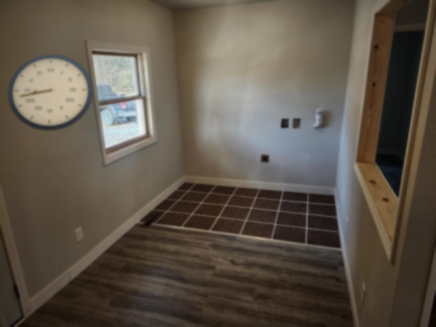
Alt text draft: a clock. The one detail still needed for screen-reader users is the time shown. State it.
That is 8:43
